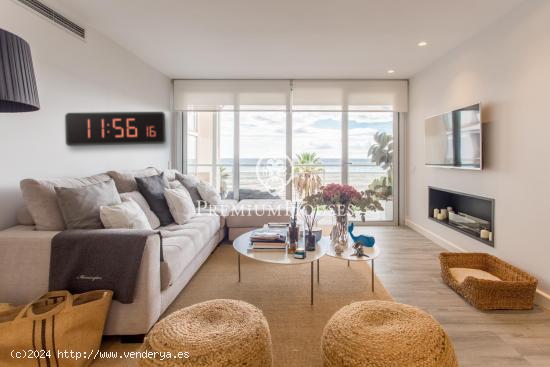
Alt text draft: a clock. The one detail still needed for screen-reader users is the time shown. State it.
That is 11:56:16
